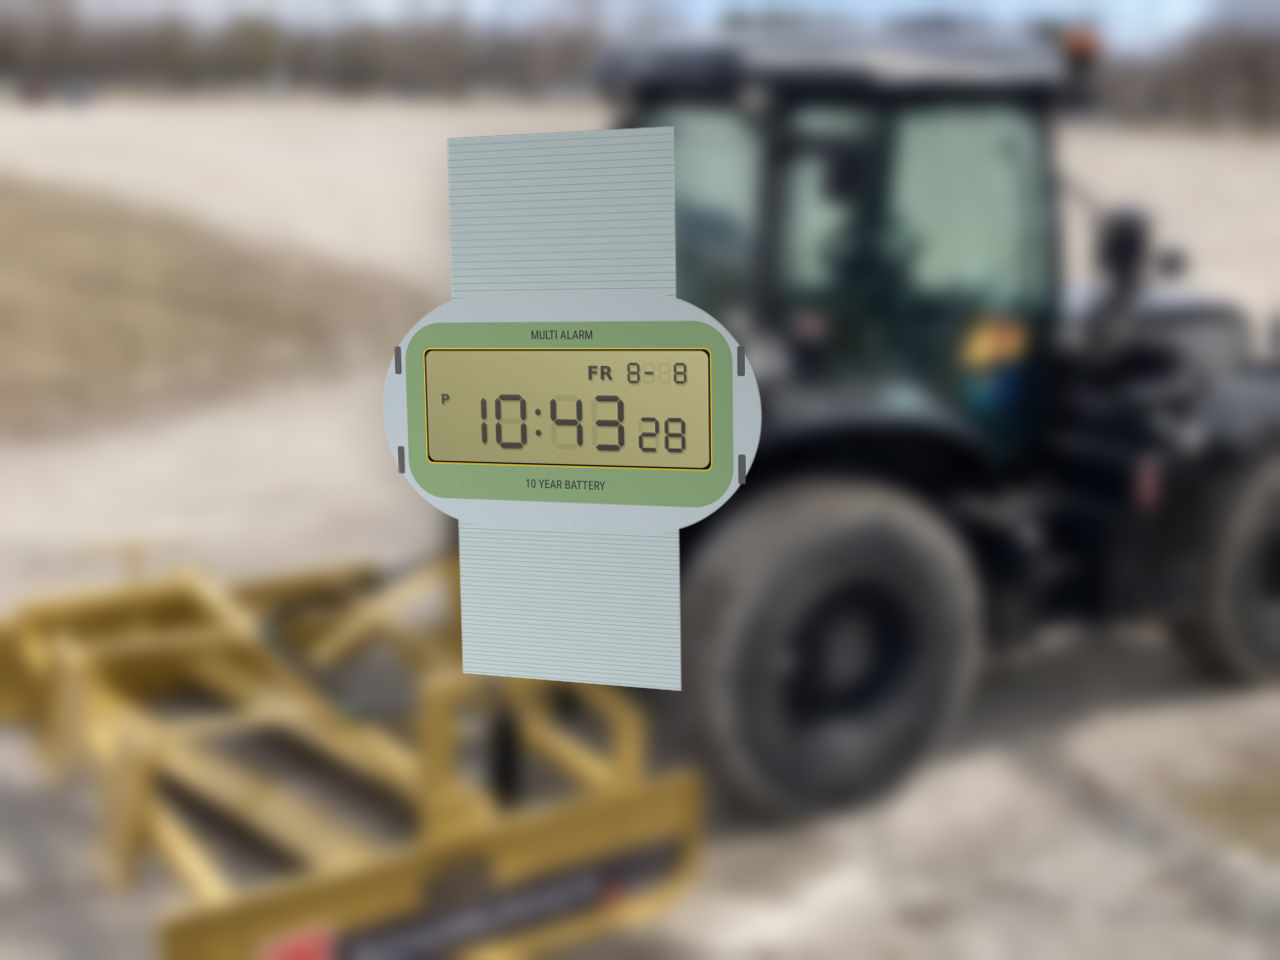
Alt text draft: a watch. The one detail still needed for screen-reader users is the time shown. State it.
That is 10:43:28
